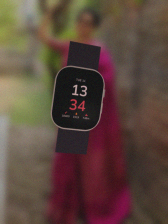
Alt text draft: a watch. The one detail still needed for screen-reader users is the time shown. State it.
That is 13:34
